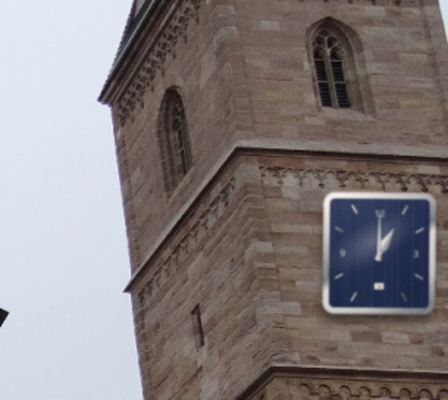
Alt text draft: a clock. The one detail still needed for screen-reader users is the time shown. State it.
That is 1:00
